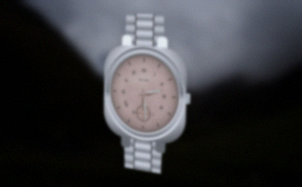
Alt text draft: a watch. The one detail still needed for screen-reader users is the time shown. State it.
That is 2:29
